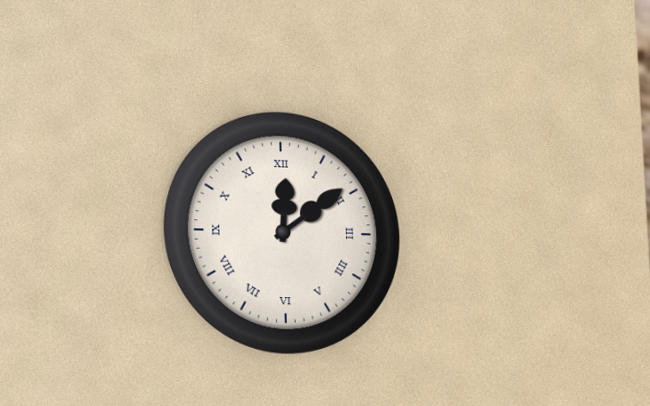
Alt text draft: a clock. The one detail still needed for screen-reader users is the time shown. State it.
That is 12:09
